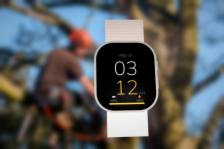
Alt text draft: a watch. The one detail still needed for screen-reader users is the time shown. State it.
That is 3:12
